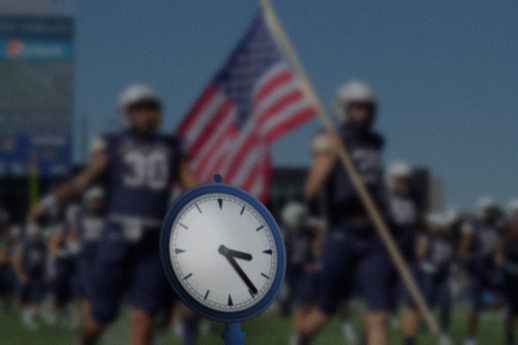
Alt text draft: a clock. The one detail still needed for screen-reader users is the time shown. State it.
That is 3:24
